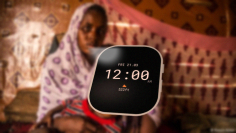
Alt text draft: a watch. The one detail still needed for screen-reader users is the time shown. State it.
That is 12:00
